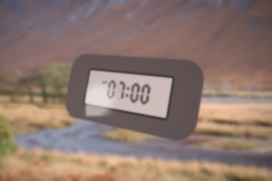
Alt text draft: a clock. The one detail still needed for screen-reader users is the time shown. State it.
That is 7:00
